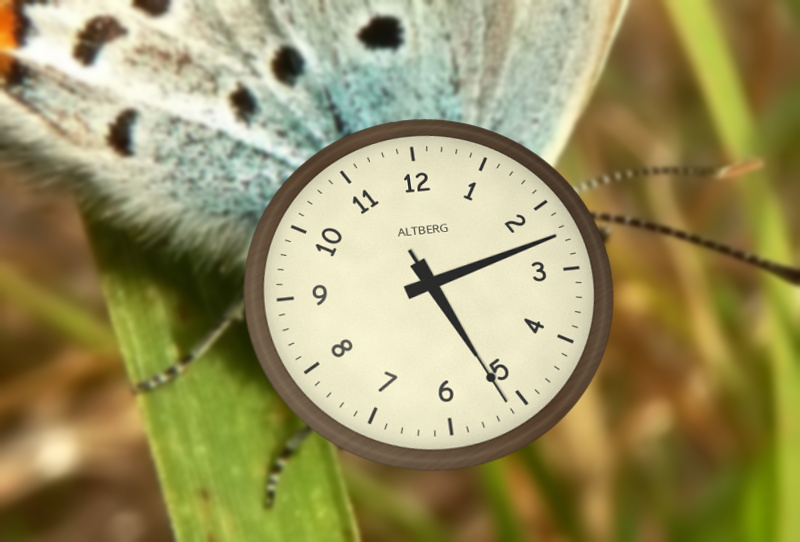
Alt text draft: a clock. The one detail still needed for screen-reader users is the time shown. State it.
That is 5:12:26
